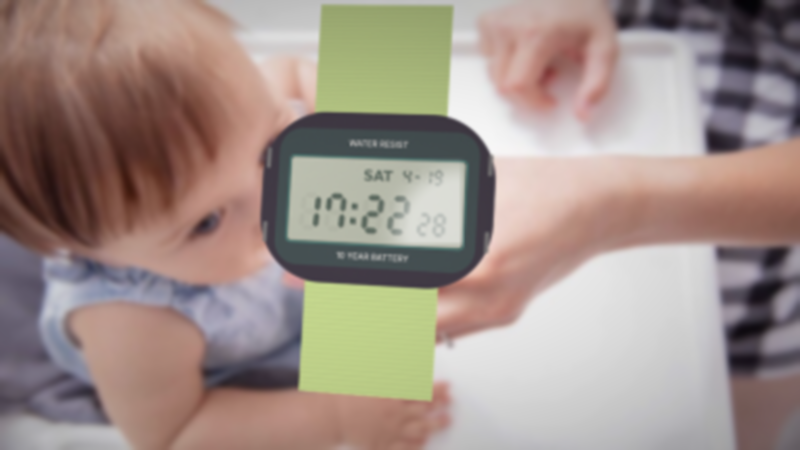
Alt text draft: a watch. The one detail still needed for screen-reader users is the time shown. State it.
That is 17:22:28
